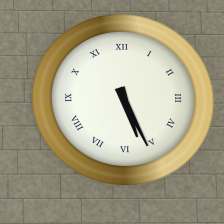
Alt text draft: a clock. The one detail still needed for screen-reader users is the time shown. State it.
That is 5:26
